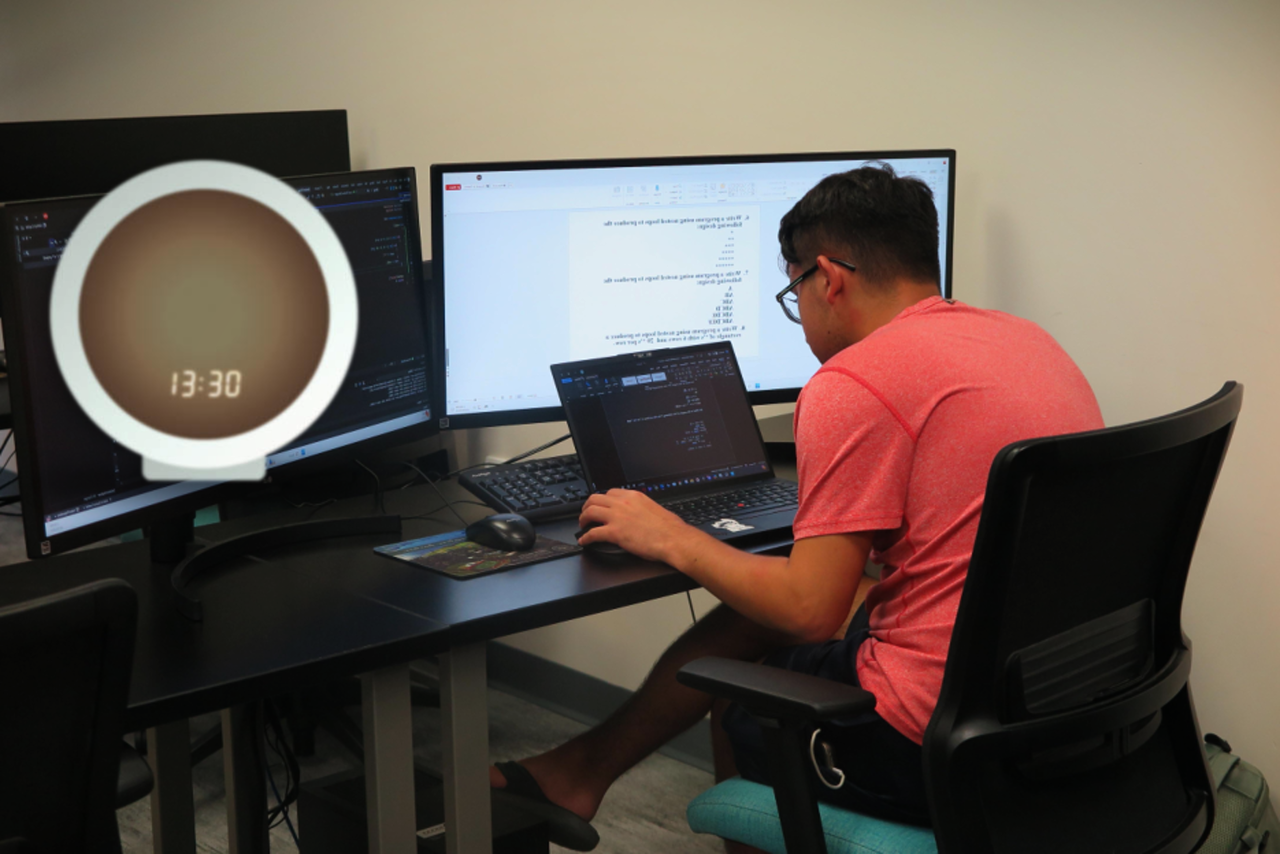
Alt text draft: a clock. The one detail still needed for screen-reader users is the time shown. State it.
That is 13:30
